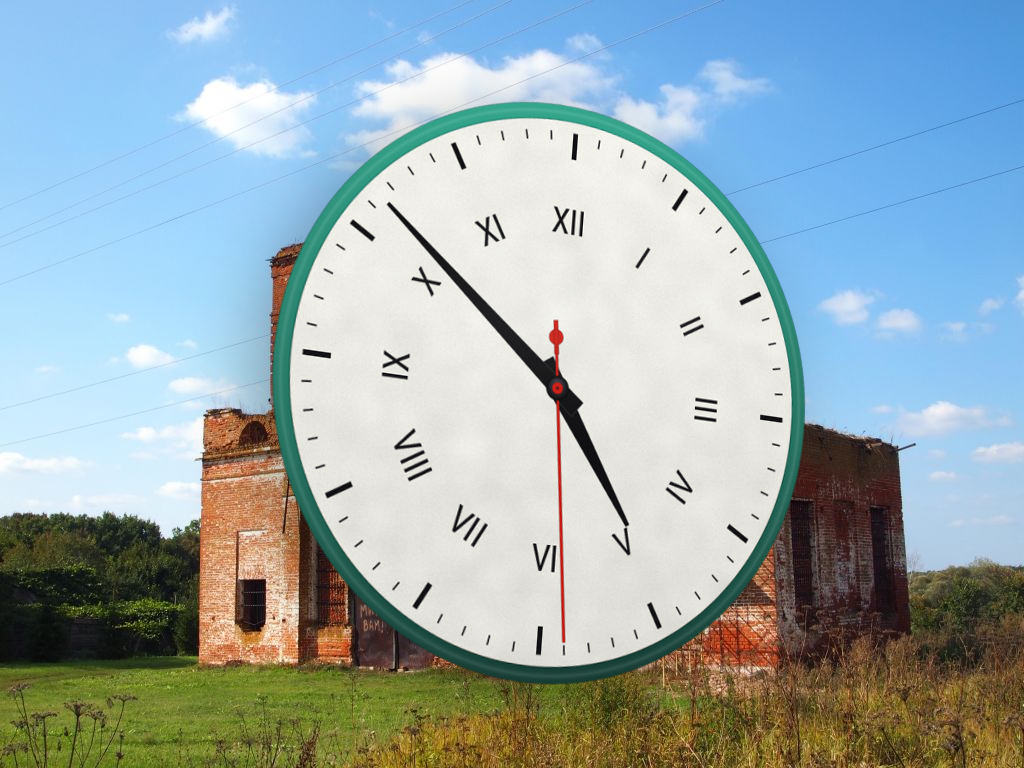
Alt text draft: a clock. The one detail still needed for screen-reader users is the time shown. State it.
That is 4:51:29
